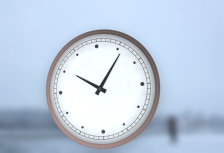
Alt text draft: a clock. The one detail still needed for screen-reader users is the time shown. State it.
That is 10:06
